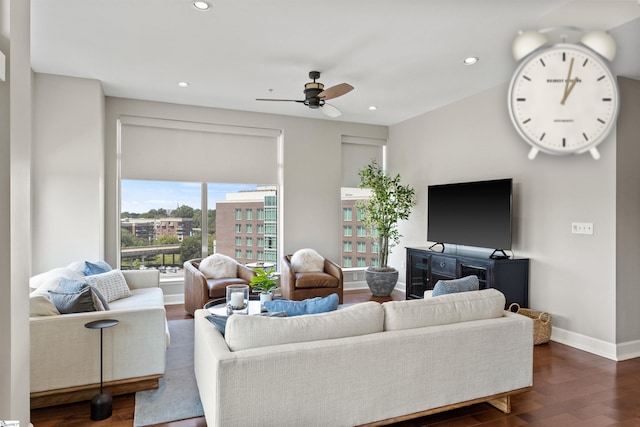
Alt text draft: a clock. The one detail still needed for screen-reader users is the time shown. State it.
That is 1:02
